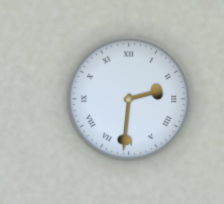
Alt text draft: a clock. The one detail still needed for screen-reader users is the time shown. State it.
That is 2:31
